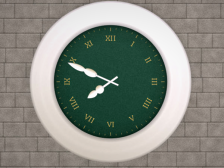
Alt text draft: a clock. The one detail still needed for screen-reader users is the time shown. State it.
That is 7:49
